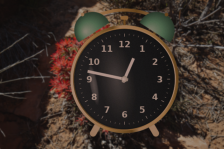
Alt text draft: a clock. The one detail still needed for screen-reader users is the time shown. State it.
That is 12:47
